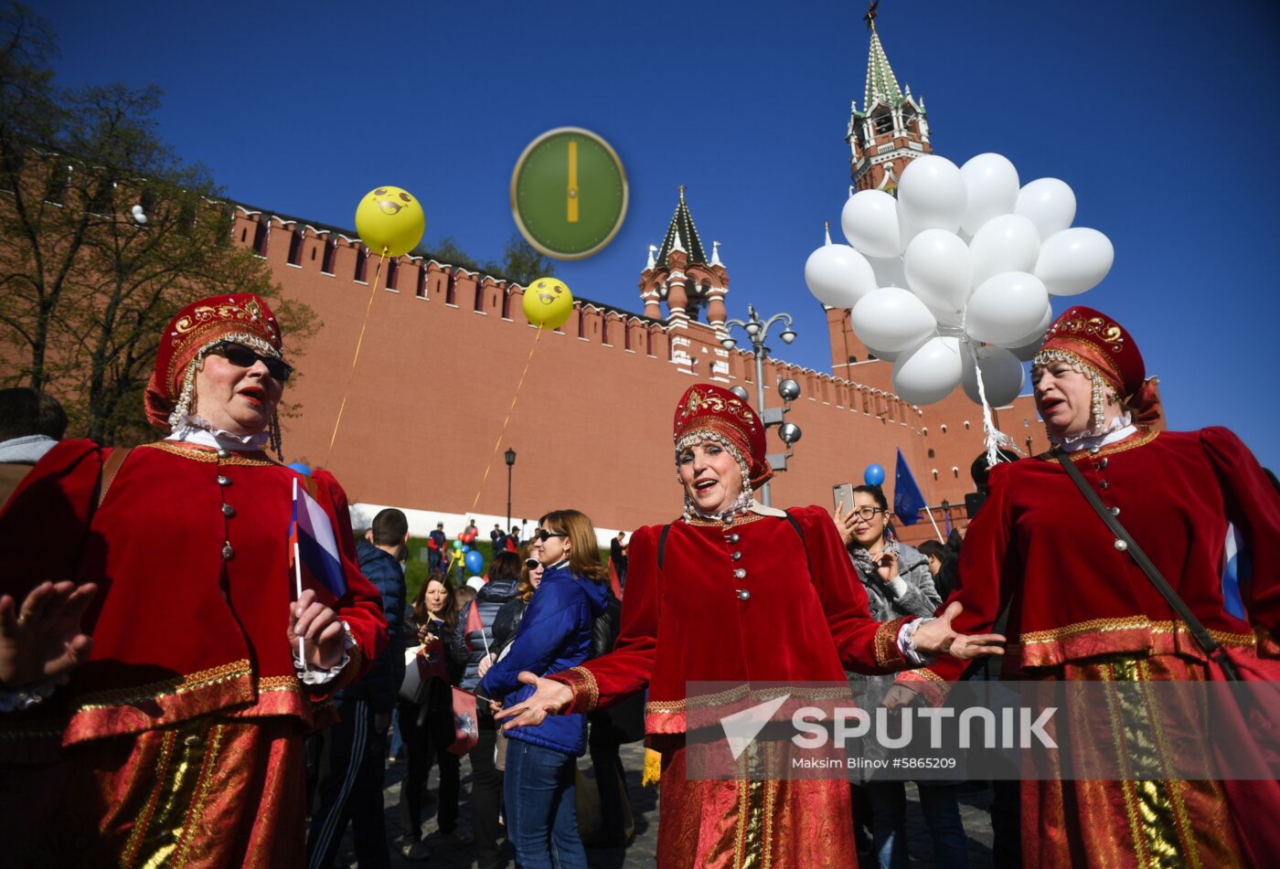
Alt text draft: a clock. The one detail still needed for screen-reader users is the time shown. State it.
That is 6:00
